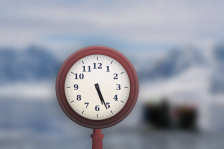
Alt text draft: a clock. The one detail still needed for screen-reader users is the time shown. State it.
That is 5:26
